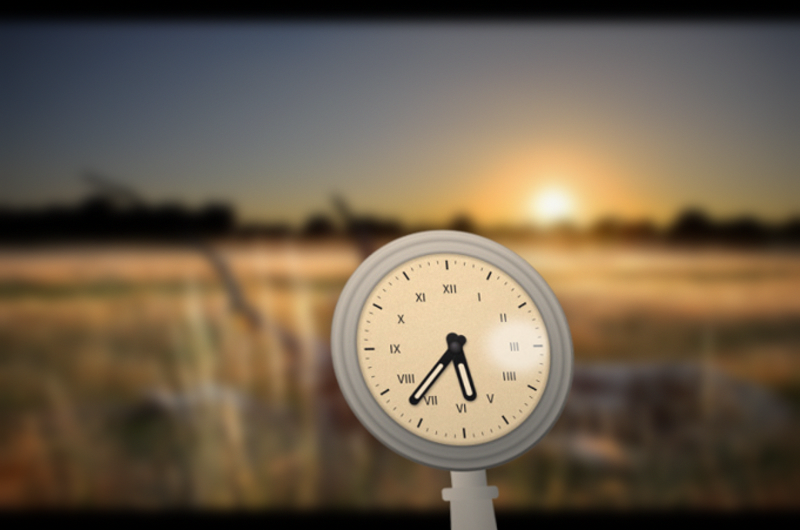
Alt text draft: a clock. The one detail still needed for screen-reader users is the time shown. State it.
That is 5:37
